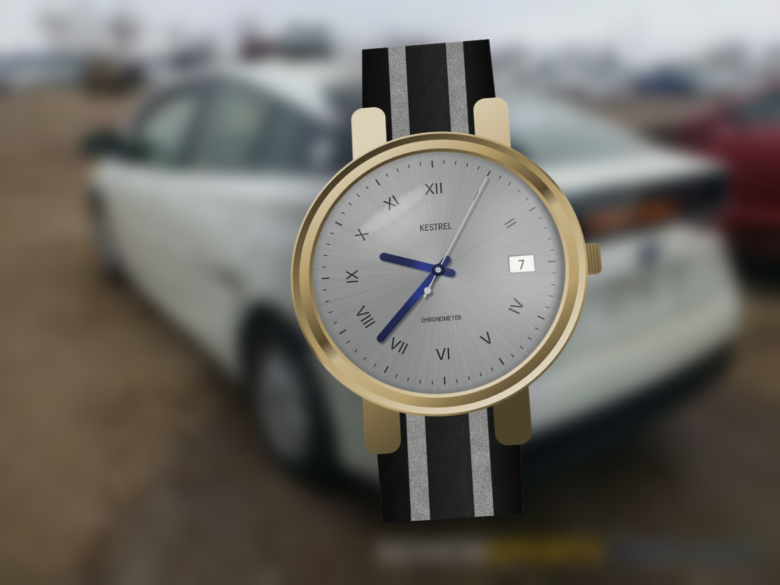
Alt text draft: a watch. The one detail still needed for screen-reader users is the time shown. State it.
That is 9:37:05
